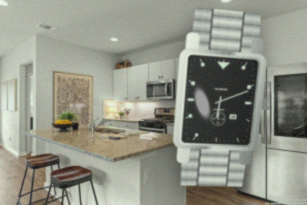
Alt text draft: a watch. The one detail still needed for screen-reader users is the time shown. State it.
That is 6:11
